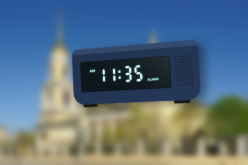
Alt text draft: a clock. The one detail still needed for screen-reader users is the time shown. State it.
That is 11:35
